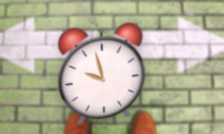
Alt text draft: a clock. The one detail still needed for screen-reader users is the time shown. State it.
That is 9:58
